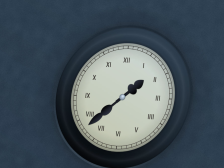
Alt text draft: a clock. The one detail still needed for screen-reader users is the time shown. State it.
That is 1:38
